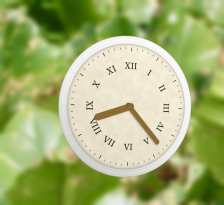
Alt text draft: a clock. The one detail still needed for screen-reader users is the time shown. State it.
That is 8:23
